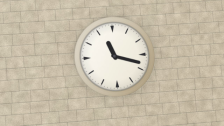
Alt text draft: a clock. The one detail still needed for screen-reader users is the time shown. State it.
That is 11:18
